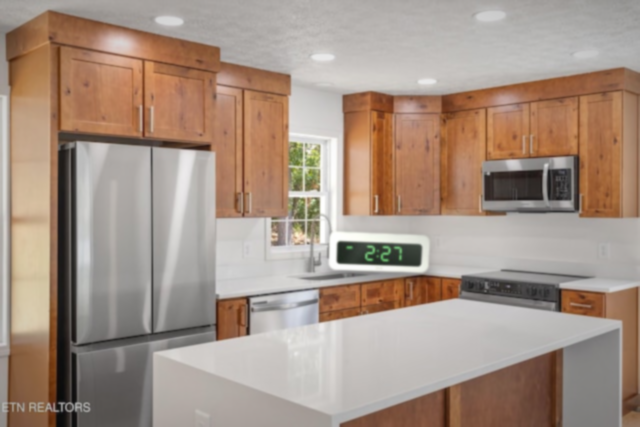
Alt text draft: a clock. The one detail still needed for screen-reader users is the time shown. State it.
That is 2:27
